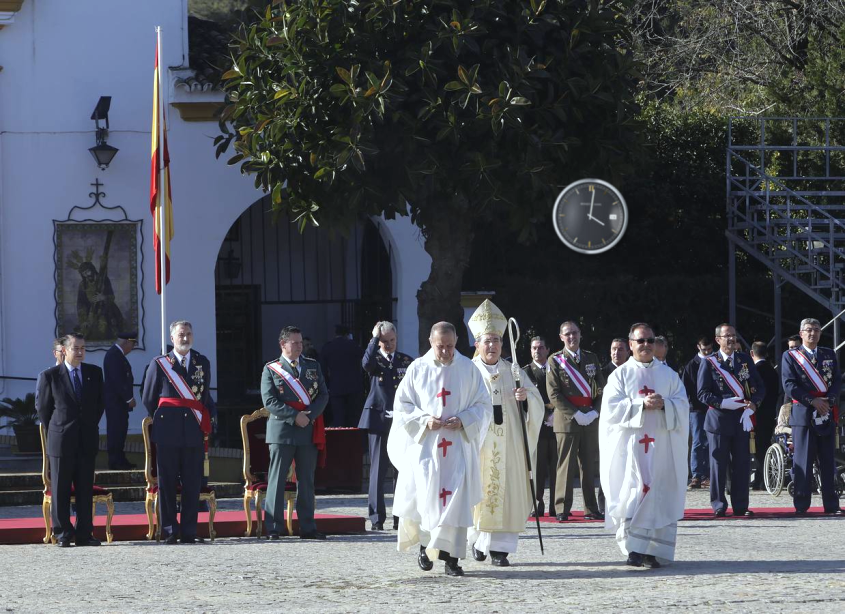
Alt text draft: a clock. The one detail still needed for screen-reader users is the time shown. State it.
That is 4:01
